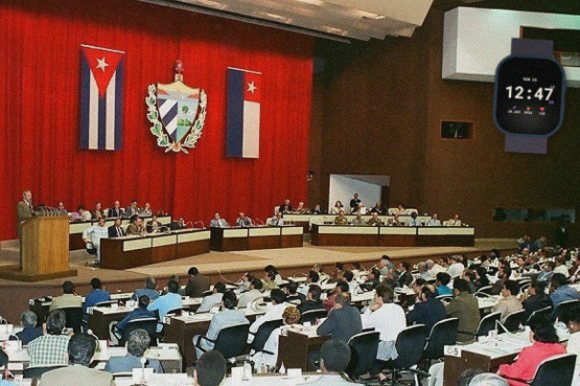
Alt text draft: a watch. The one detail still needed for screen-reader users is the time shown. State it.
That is 12:47
